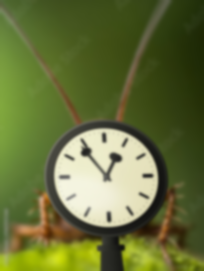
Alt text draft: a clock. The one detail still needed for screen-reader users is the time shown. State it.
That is 12:54
